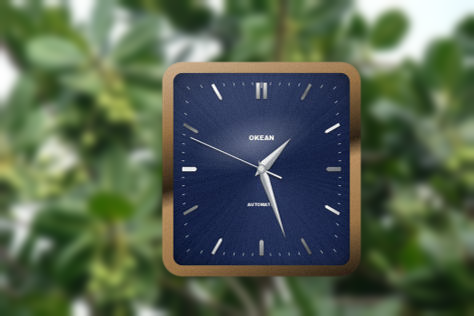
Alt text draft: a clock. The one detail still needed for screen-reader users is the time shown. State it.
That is 1:26:49
